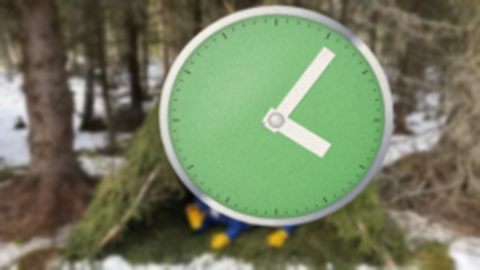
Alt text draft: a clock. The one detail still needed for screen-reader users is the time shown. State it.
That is 4:06
